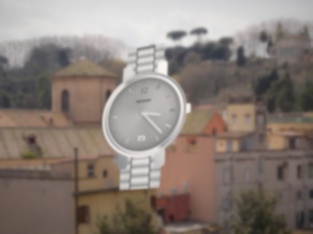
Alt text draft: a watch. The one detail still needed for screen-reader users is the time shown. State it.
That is 3:23
